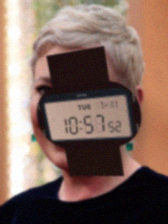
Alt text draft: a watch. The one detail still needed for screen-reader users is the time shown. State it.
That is 10:57:52
